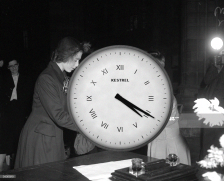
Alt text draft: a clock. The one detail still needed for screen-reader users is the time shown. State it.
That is 4:20
